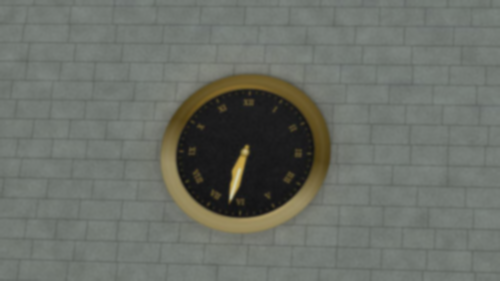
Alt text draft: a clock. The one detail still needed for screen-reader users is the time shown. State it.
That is 6:32
